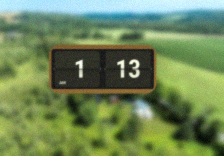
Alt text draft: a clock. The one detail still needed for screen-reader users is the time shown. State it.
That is 1:13
